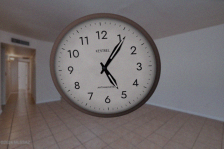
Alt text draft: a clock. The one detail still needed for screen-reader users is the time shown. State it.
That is 5:06
